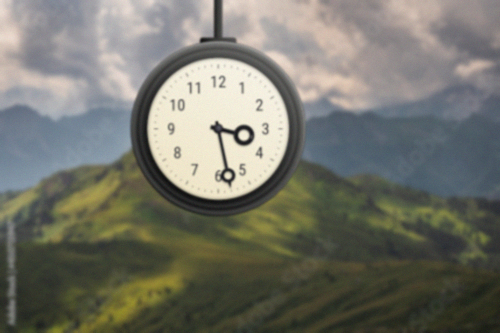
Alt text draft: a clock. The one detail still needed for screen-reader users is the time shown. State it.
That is 3:28
